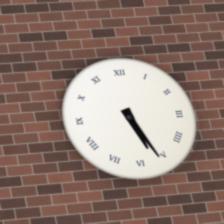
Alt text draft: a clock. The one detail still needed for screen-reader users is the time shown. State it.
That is 5:26
